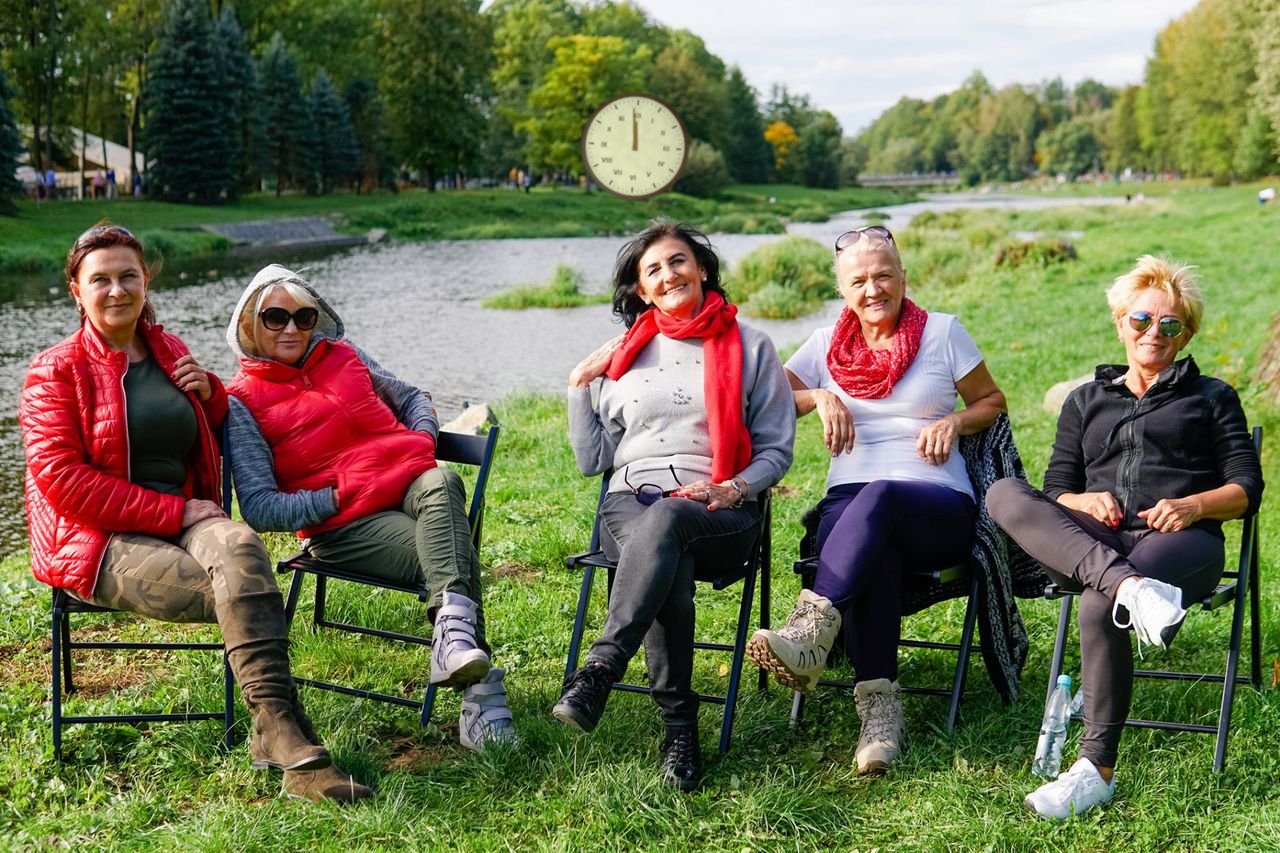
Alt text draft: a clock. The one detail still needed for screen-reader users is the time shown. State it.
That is 11:59
